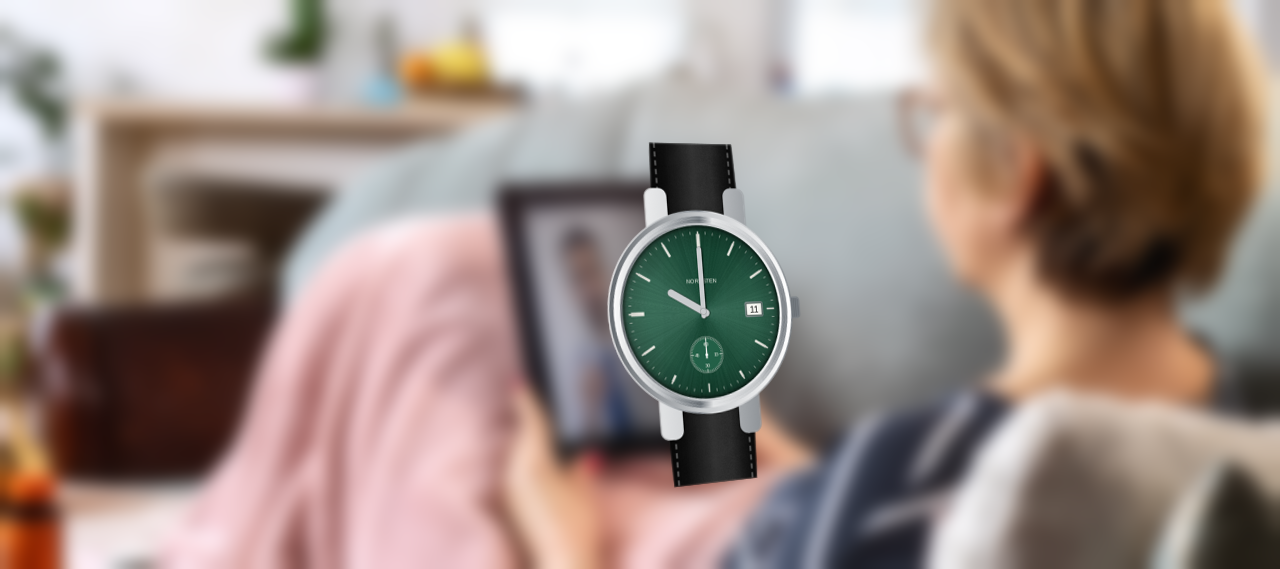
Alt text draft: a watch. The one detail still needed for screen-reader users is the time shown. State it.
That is 10:00
